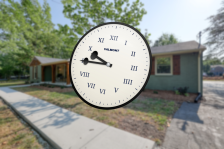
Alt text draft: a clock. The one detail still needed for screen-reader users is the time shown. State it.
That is 9:45
